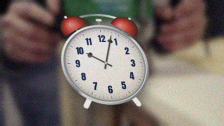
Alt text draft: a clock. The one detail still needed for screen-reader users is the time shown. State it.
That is 10:03
